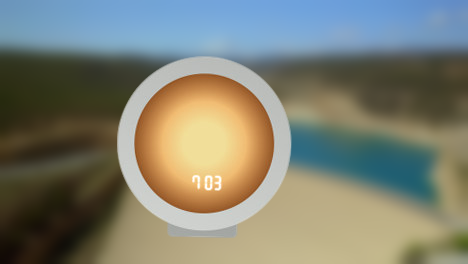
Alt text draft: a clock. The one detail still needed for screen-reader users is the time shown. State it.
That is 7:03
